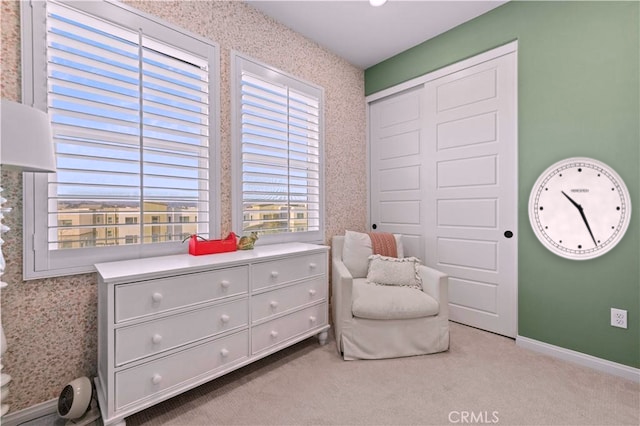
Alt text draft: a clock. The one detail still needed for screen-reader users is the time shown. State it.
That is 10:26
